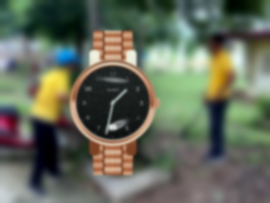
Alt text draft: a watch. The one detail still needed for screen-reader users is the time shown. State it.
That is 1:32
